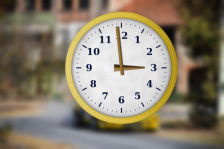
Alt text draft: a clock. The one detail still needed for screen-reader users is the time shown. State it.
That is 2:59
